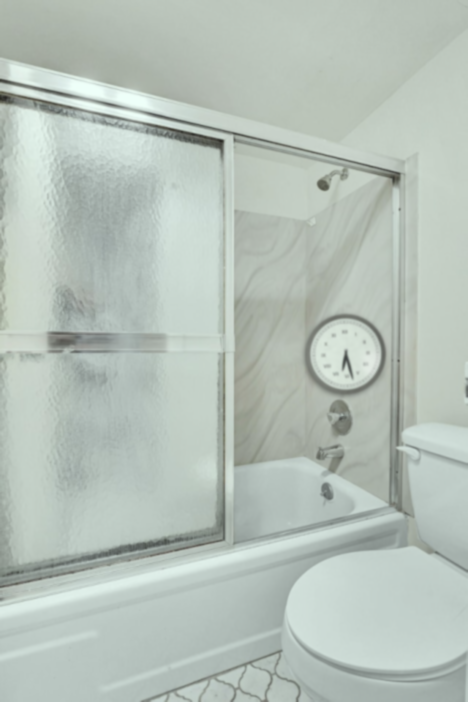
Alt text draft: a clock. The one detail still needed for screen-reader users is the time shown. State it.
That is 6:28
